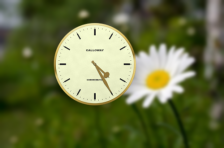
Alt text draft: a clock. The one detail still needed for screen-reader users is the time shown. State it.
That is 4:25
